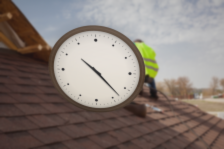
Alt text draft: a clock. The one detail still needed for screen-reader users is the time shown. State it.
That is 10:23
